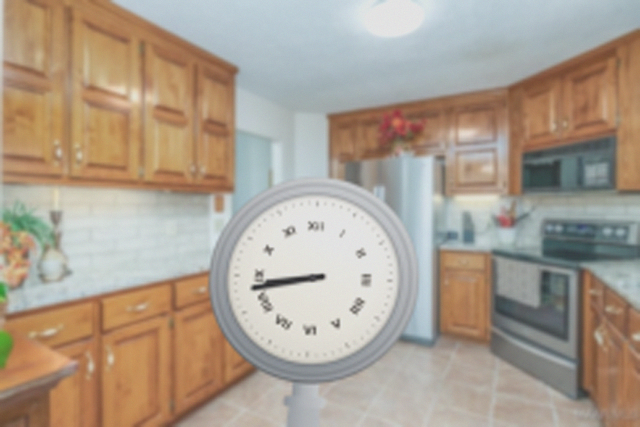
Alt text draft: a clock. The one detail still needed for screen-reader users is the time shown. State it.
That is 8:43
